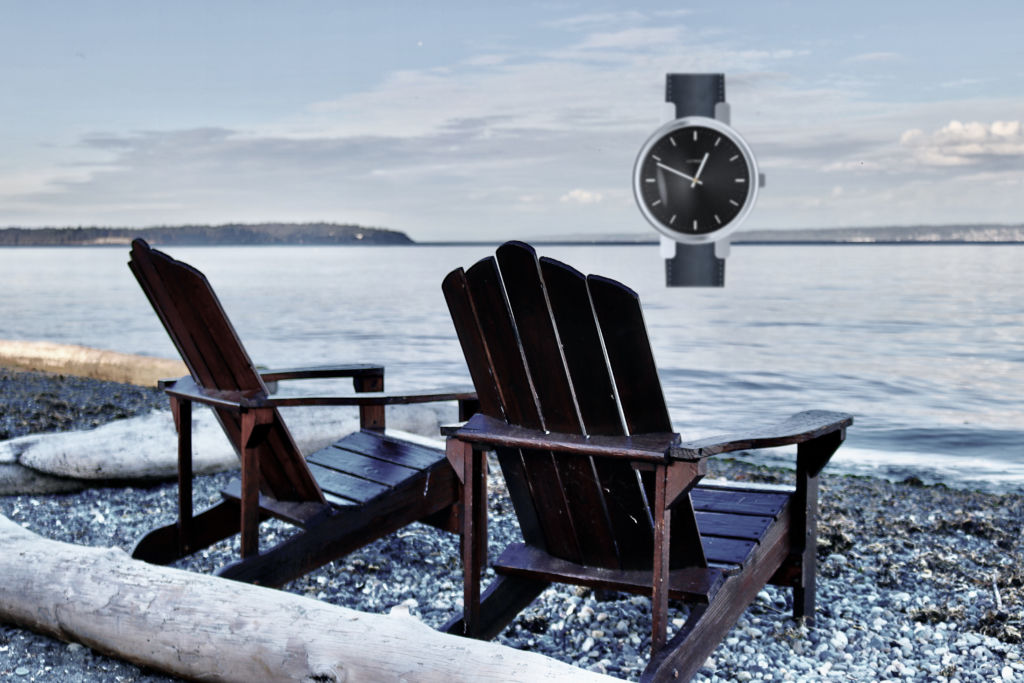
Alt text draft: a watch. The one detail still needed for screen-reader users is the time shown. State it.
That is 12:49
